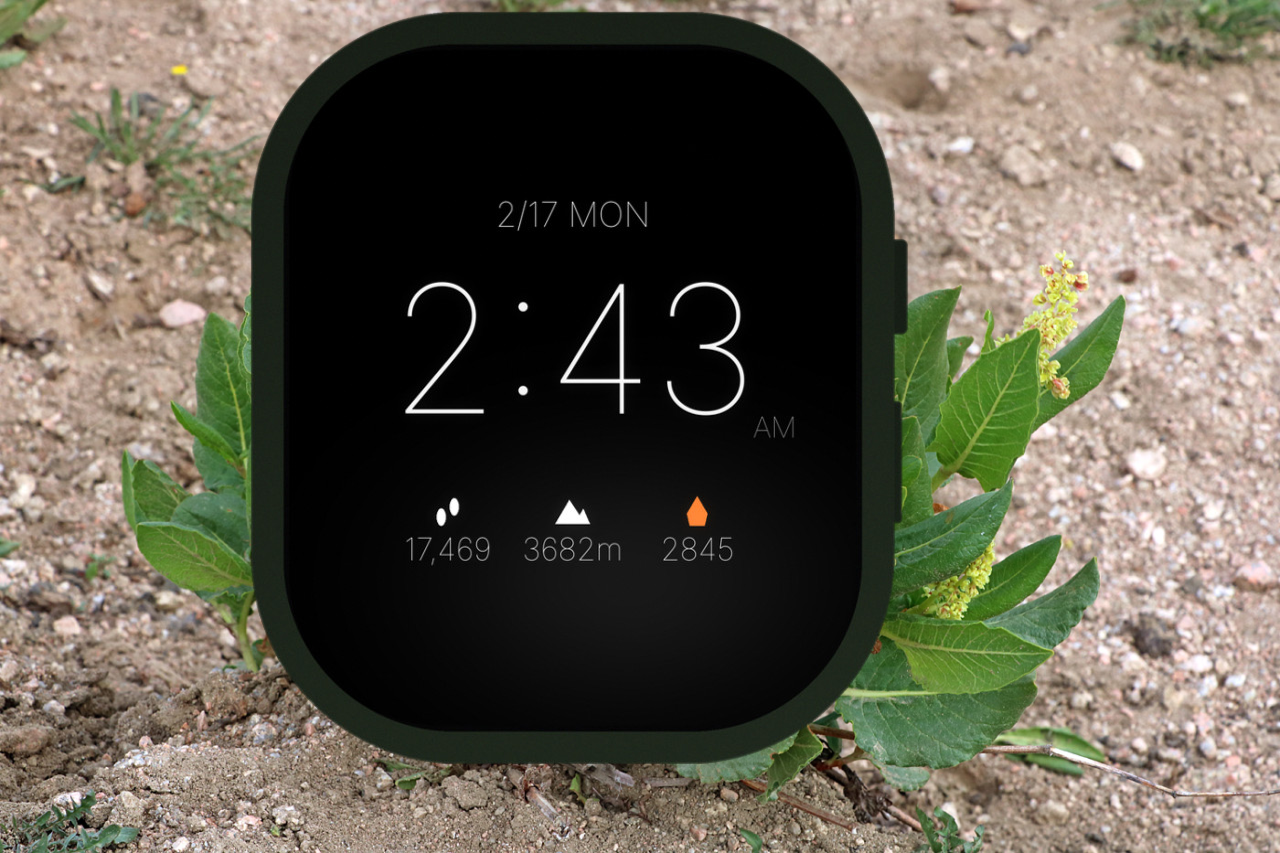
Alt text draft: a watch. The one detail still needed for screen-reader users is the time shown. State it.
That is 2:43
